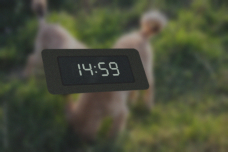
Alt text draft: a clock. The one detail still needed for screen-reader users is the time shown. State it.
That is 14:59
